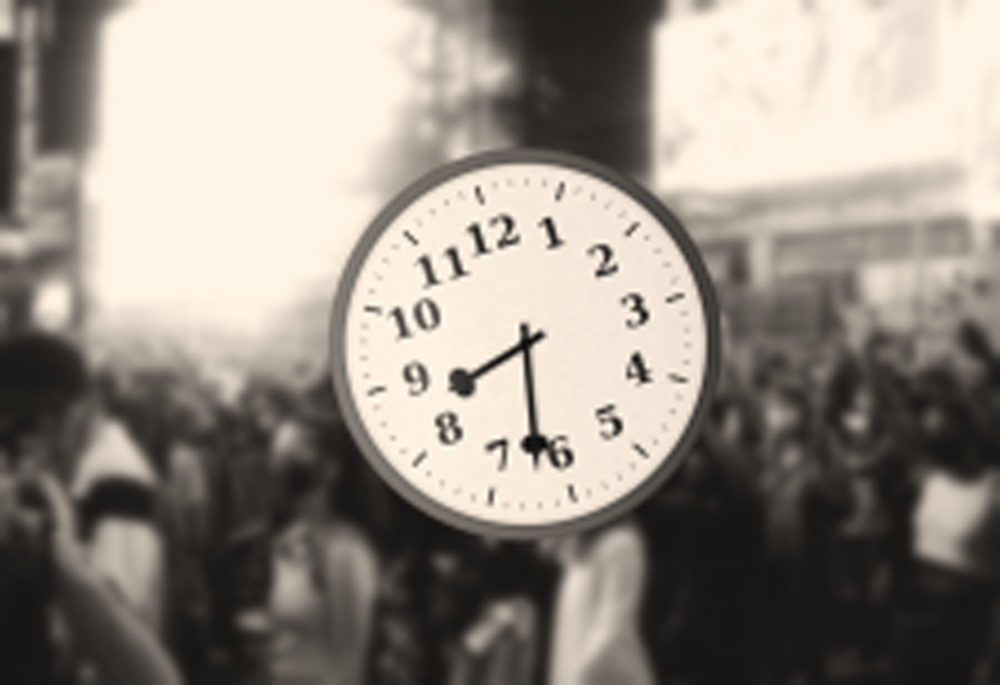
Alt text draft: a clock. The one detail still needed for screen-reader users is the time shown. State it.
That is 8:32
